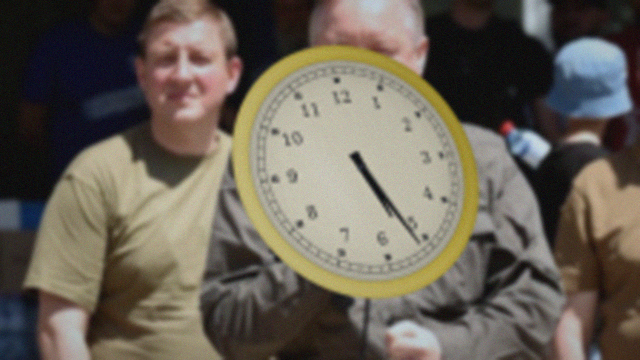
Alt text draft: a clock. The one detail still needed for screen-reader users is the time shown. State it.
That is 5:26
